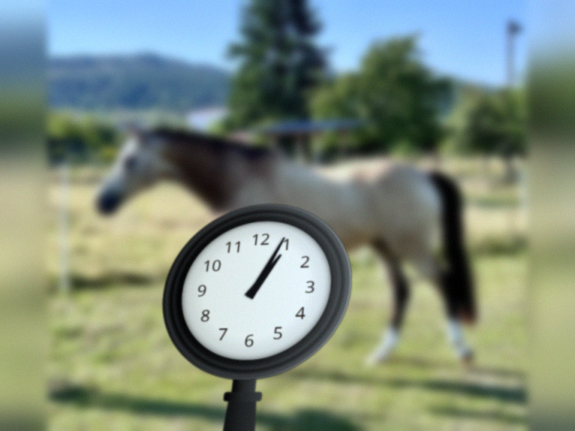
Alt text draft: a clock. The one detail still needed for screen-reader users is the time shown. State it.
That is 1:04
